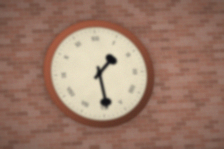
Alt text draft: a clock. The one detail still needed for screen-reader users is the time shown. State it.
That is 1:29
